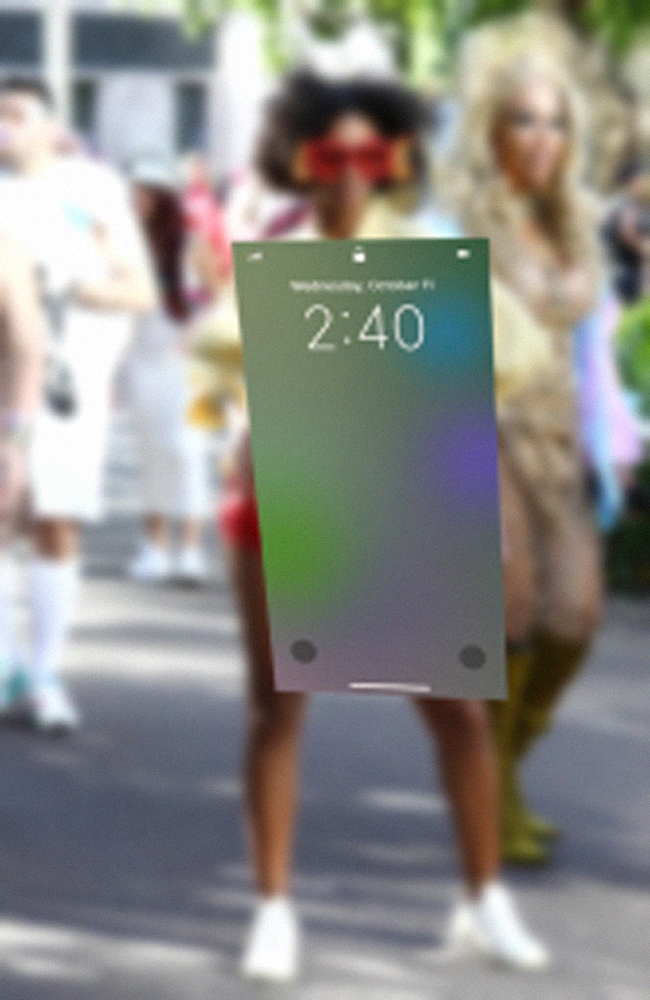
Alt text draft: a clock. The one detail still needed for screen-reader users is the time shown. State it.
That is 2:40
